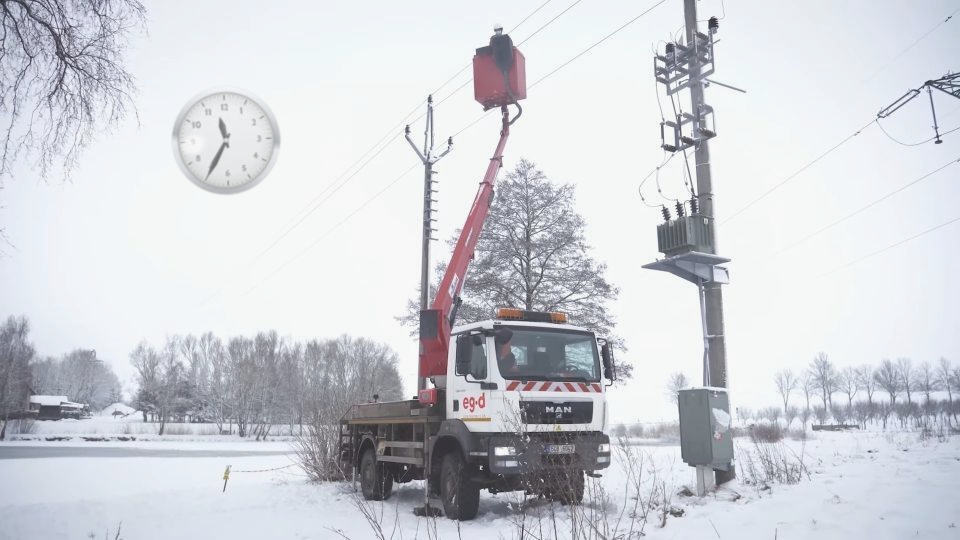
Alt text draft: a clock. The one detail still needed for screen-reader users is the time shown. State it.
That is 11:35
